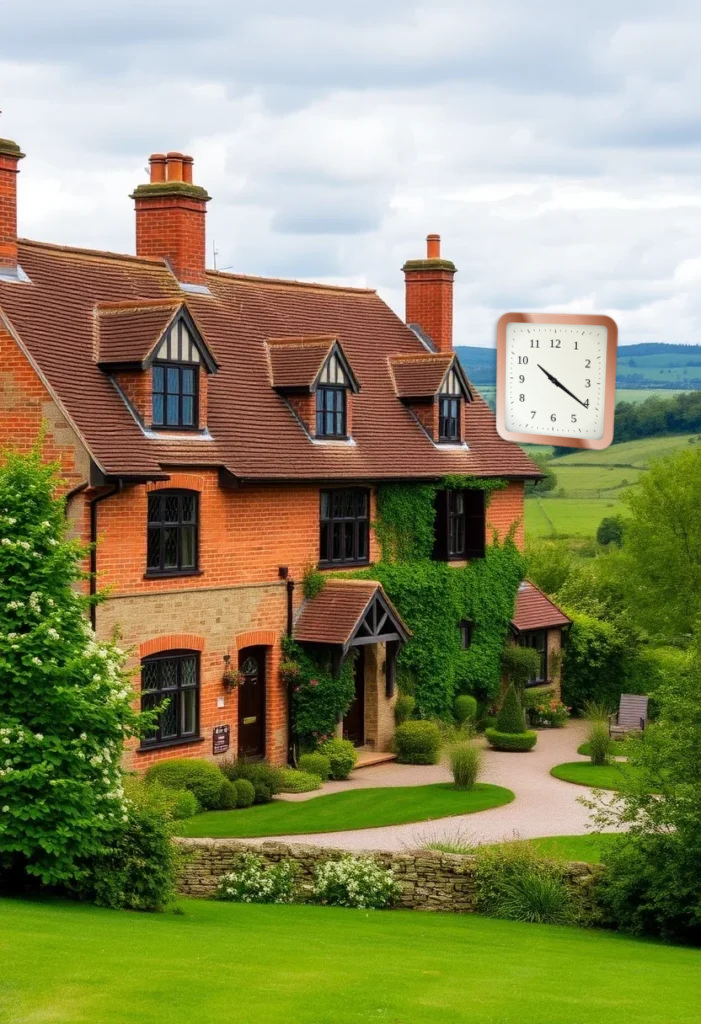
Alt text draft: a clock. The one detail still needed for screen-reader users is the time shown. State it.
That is 10:21
